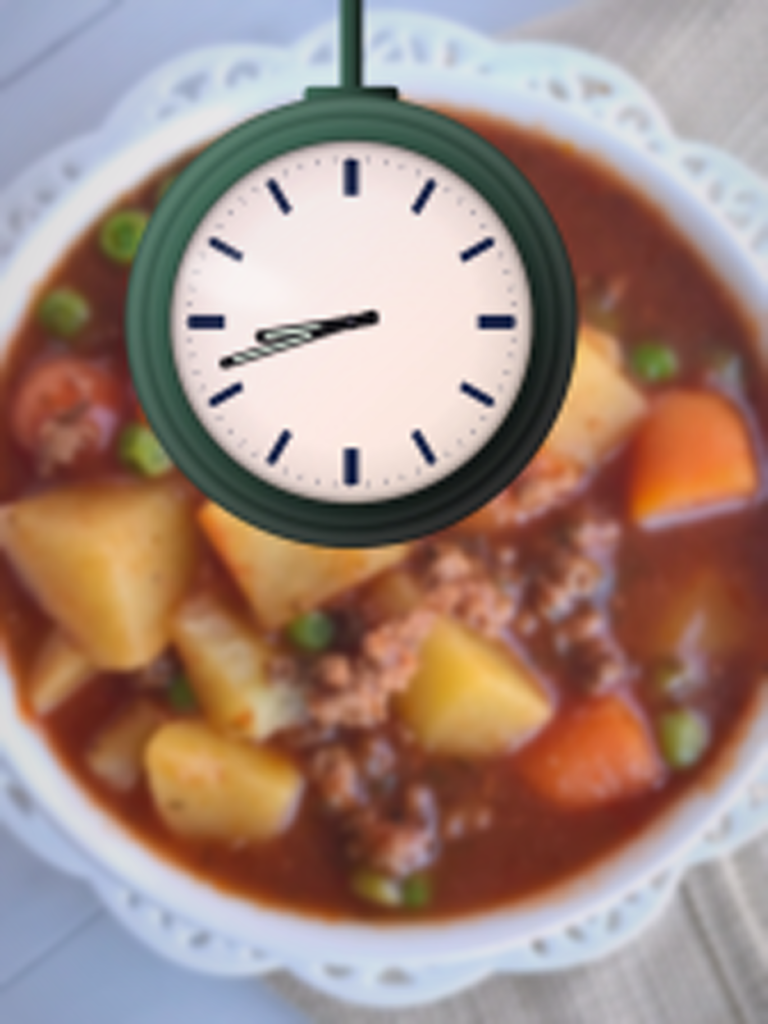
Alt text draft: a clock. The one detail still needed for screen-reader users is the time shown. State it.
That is 8:42
